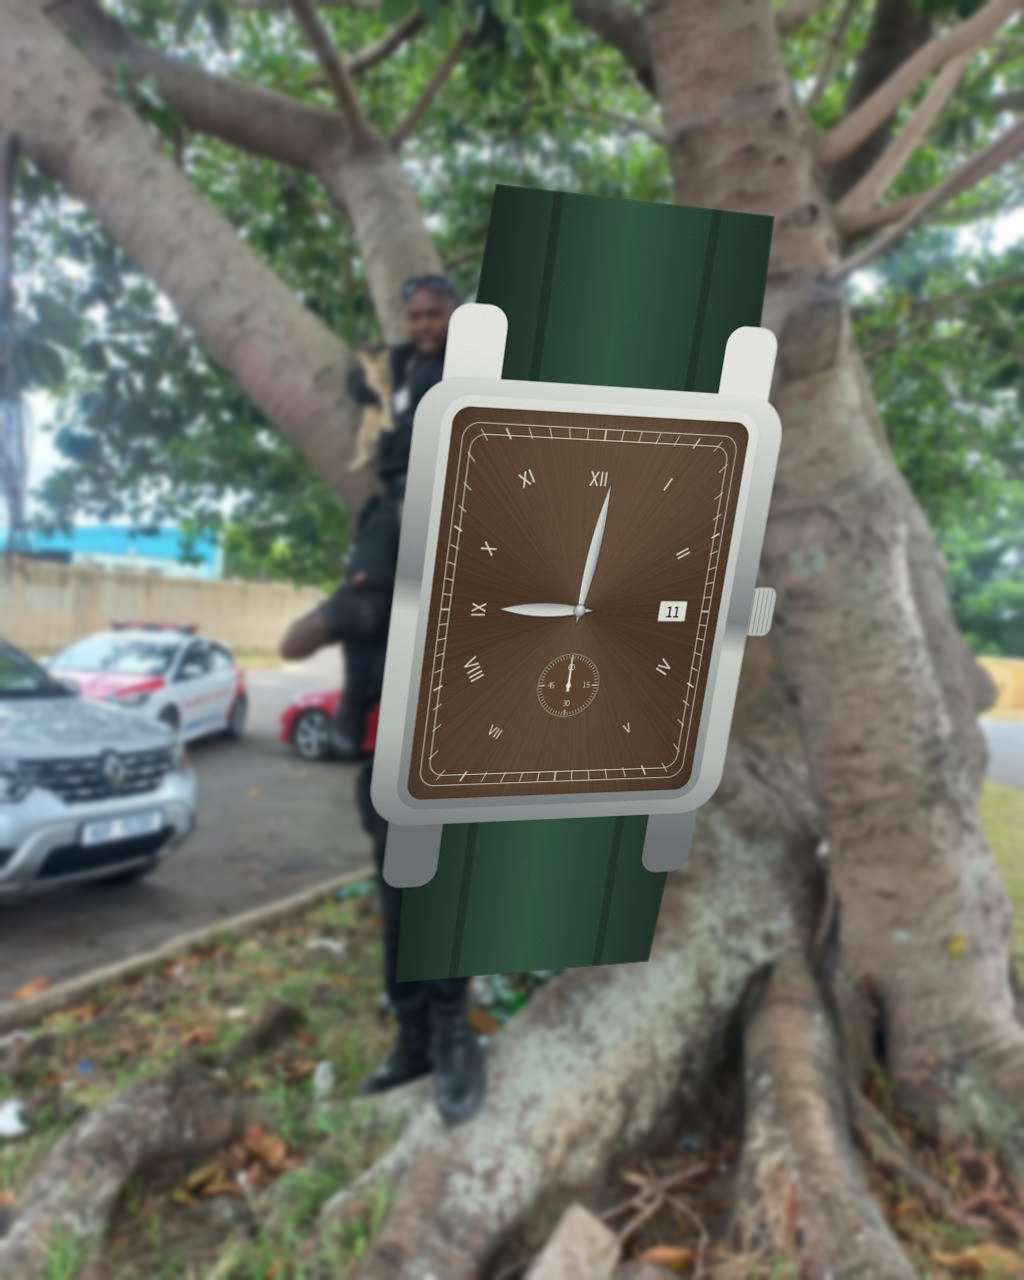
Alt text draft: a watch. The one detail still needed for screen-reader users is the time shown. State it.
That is 9:01
